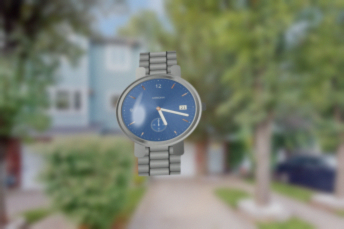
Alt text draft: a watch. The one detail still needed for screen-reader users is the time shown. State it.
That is 5:18
